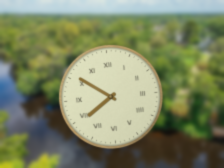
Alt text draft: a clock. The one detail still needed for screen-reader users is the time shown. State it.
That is 7:51
